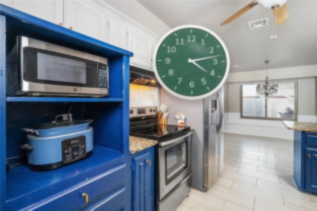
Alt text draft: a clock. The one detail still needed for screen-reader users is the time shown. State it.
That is 4:13
